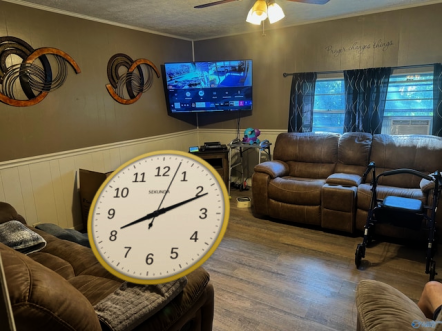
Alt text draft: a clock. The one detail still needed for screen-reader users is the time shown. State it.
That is 8:11:03
